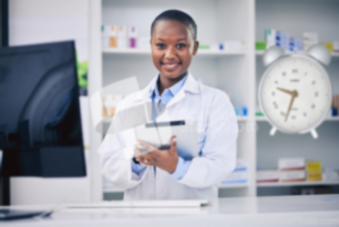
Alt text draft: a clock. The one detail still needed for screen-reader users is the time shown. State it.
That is 9:33
